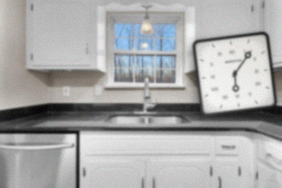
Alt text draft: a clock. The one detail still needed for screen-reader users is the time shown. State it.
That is 6:07
